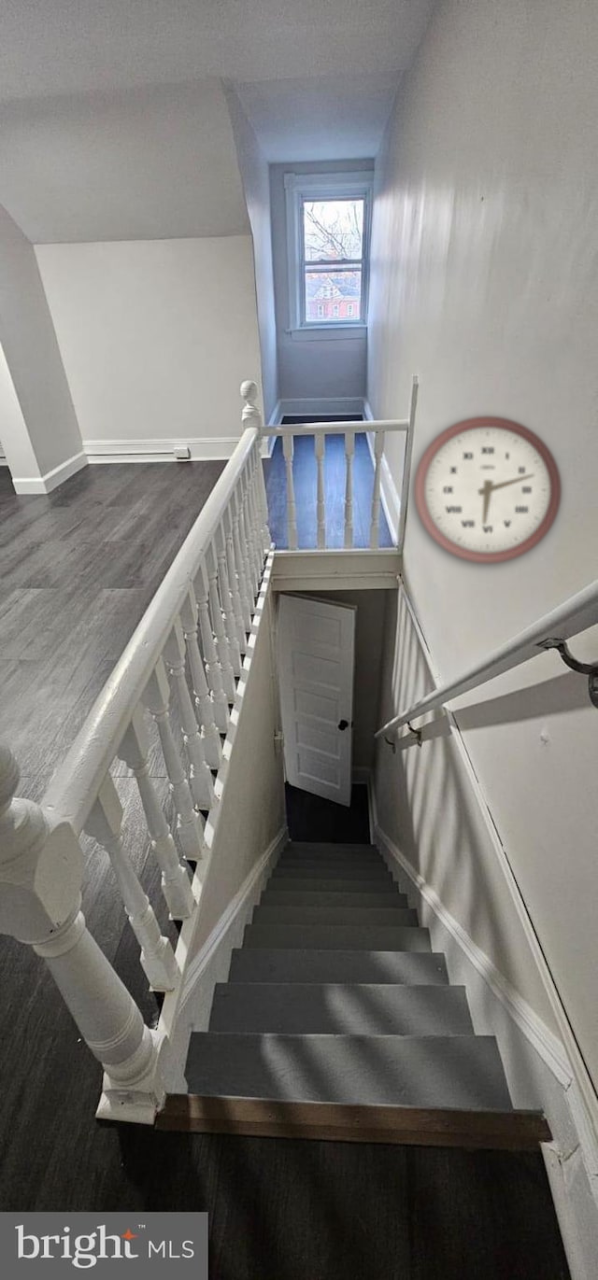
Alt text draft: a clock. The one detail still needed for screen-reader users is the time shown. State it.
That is 6:12
